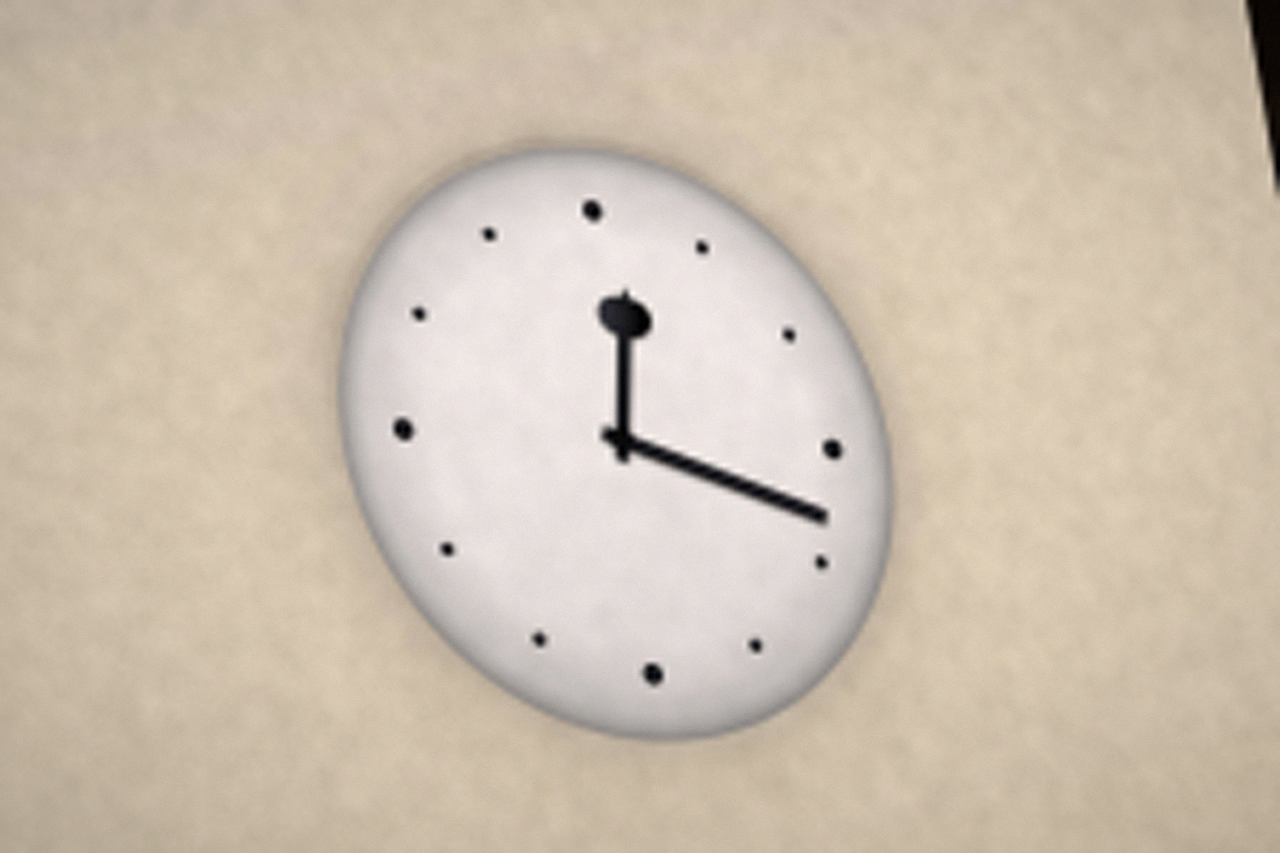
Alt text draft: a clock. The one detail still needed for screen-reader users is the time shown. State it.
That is 12:18
